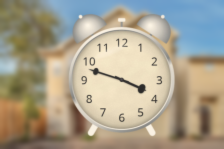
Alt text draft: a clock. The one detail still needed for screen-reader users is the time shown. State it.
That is 3:48
